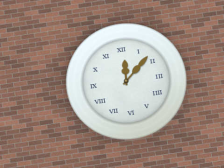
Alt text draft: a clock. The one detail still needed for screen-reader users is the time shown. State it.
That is 12:08
